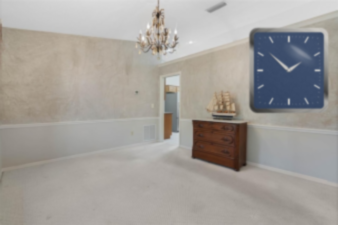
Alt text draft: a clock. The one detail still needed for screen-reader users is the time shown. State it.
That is 1:52
